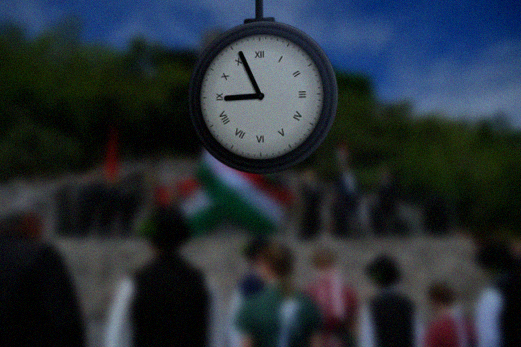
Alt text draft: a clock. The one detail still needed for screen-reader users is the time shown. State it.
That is 8:56
